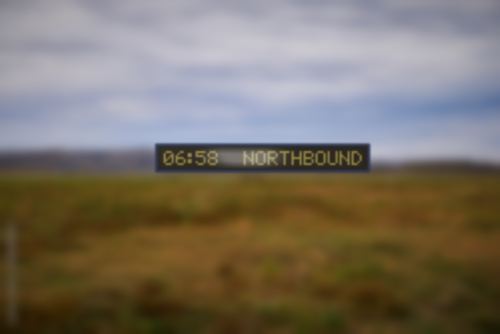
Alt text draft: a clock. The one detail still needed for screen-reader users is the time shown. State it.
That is 6:58
